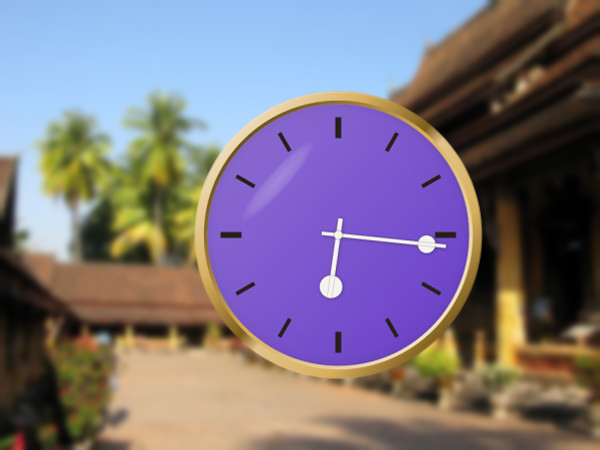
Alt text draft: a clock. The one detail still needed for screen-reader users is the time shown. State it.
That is 6:16
